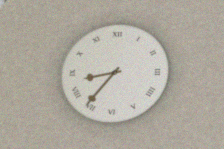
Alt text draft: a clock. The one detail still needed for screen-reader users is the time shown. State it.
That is 8:36
